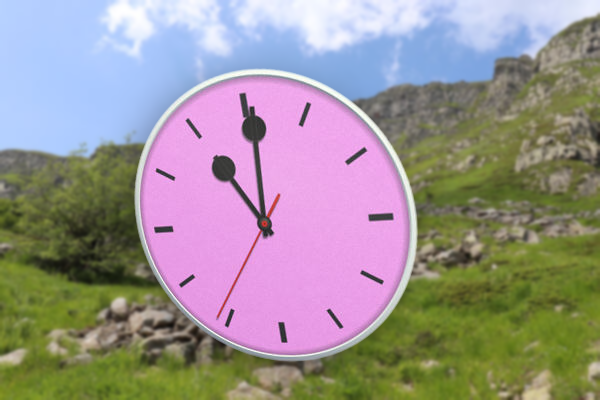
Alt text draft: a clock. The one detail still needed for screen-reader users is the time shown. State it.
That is 11:00:36
